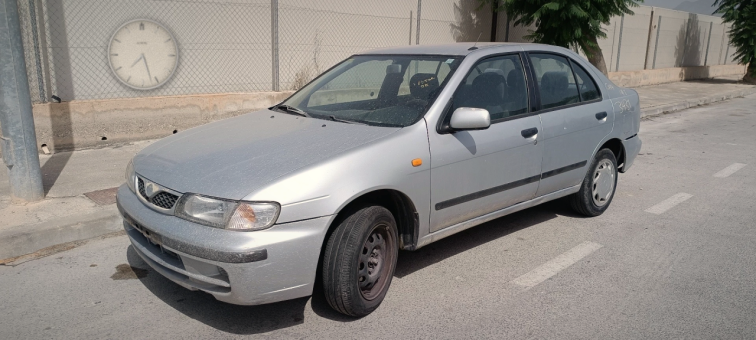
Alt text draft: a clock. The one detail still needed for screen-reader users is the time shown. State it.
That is 7:27
